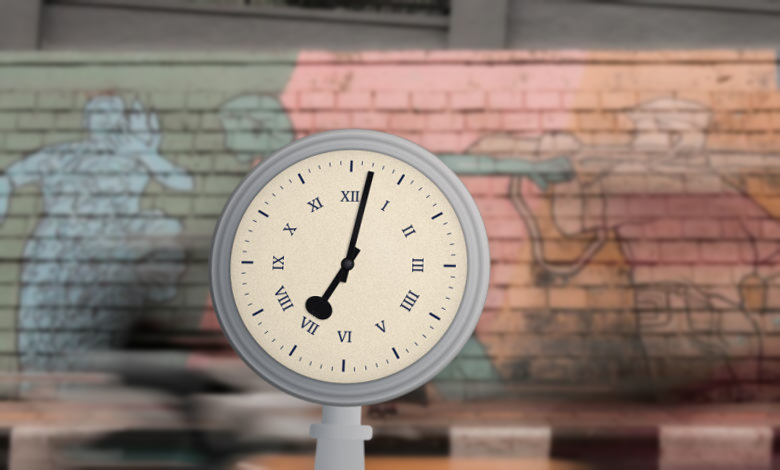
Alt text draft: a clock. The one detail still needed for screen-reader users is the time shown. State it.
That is 7:02
